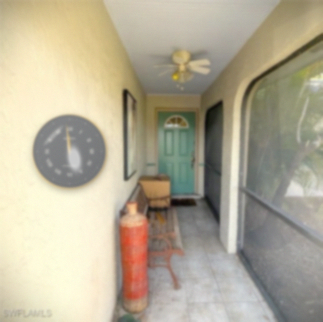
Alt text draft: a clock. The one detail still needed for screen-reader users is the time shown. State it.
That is 11:59
